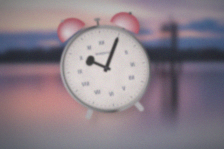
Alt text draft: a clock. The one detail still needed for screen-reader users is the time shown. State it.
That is 10:05
